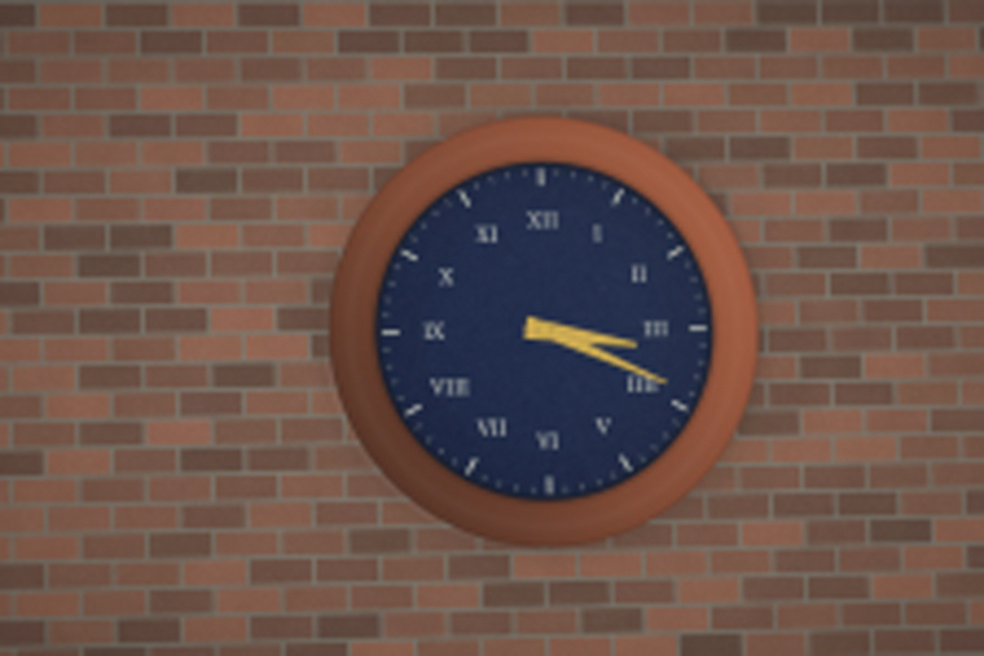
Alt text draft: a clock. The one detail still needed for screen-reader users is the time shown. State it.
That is 3:19
